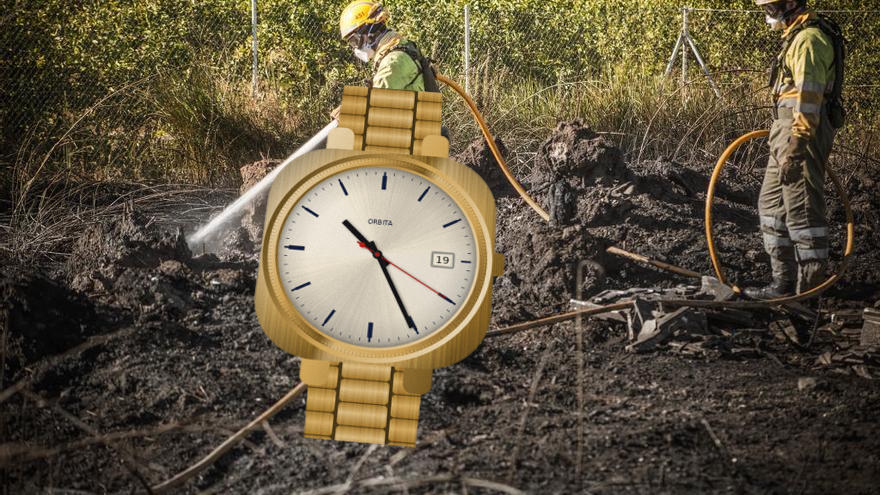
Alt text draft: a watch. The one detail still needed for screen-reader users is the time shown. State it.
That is 10:25:20
